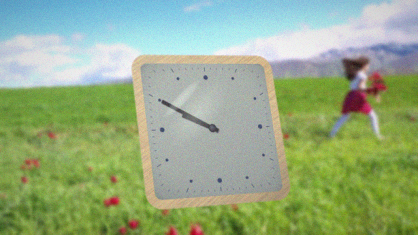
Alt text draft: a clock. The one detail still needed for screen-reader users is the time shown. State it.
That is 9:50
